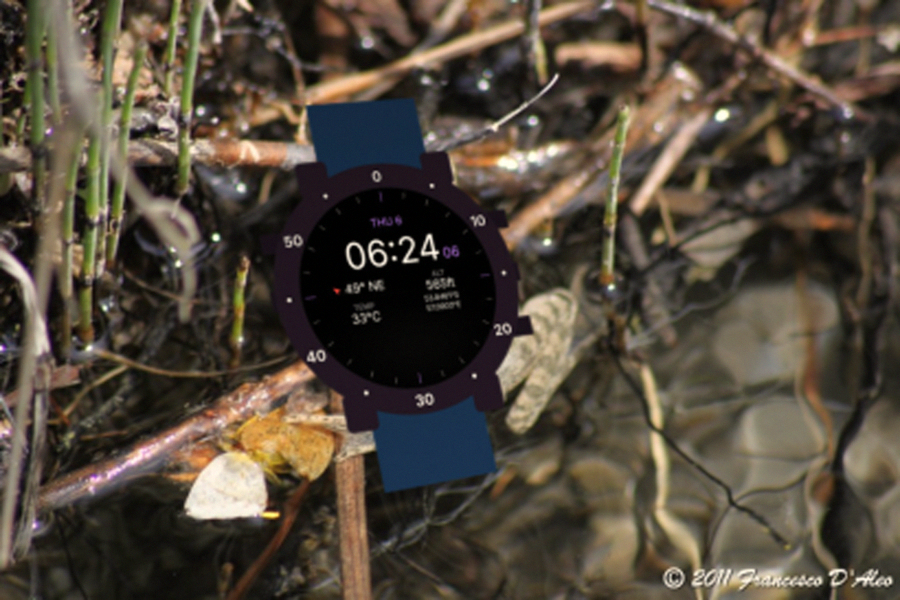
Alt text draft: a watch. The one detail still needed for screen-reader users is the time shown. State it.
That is 6:24
